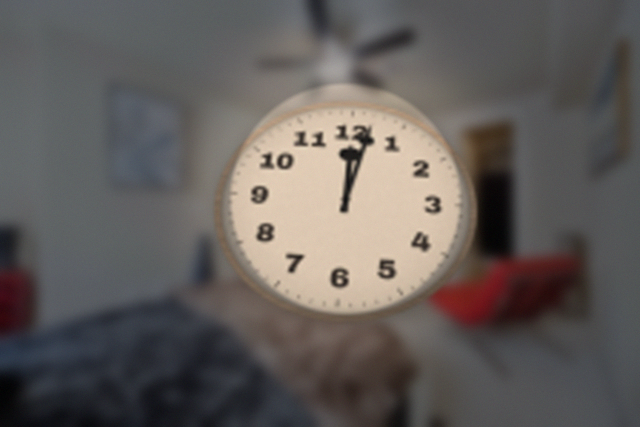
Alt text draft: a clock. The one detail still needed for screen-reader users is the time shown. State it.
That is 12:02
